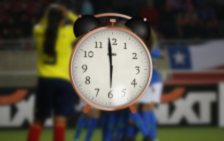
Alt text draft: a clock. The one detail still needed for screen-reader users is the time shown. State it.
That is 5:59
